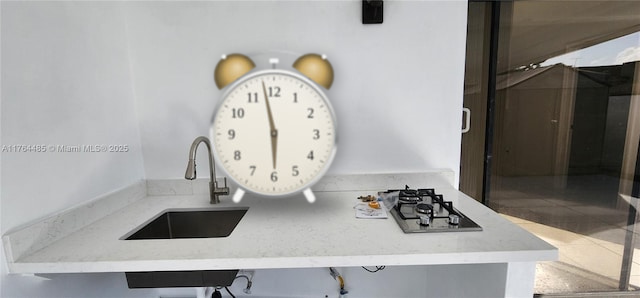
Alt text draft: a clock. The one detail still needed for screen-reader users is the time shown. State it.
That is 5:58
